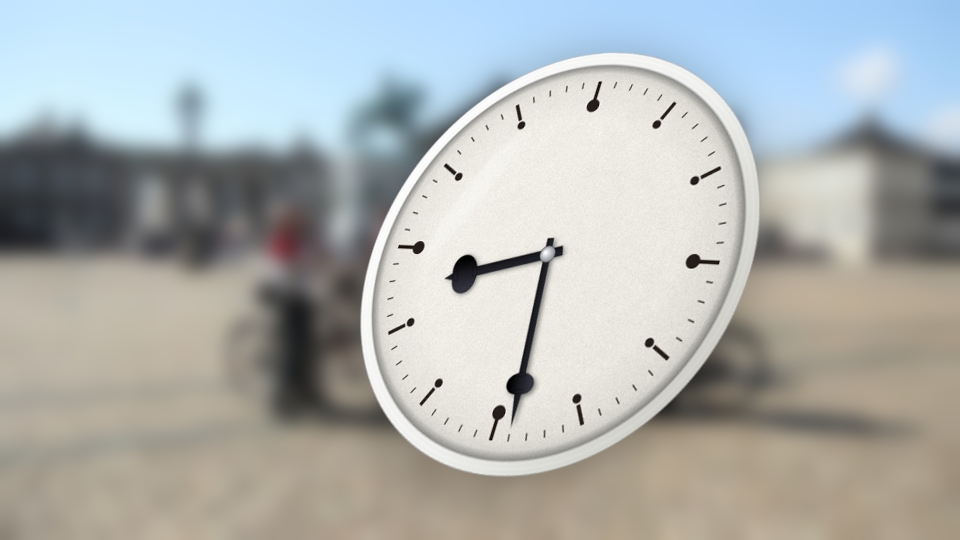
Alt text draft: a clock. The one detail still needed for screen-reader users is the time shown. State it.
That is 8:29
